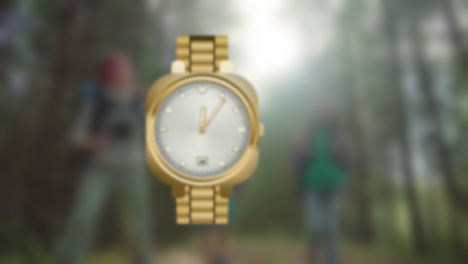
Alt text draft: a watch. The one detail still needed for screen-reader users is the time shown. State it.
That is 12:06
